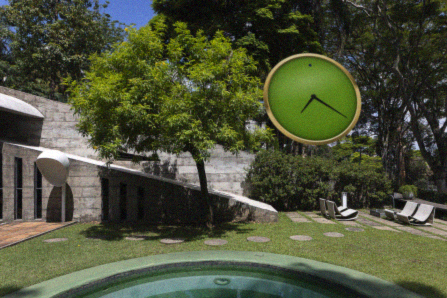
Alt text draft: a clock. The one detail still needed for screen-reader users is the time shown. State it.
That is 7:21
